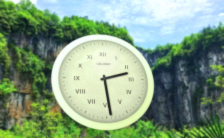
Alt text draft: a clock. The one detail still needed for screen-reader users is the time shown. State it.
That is 2:29
